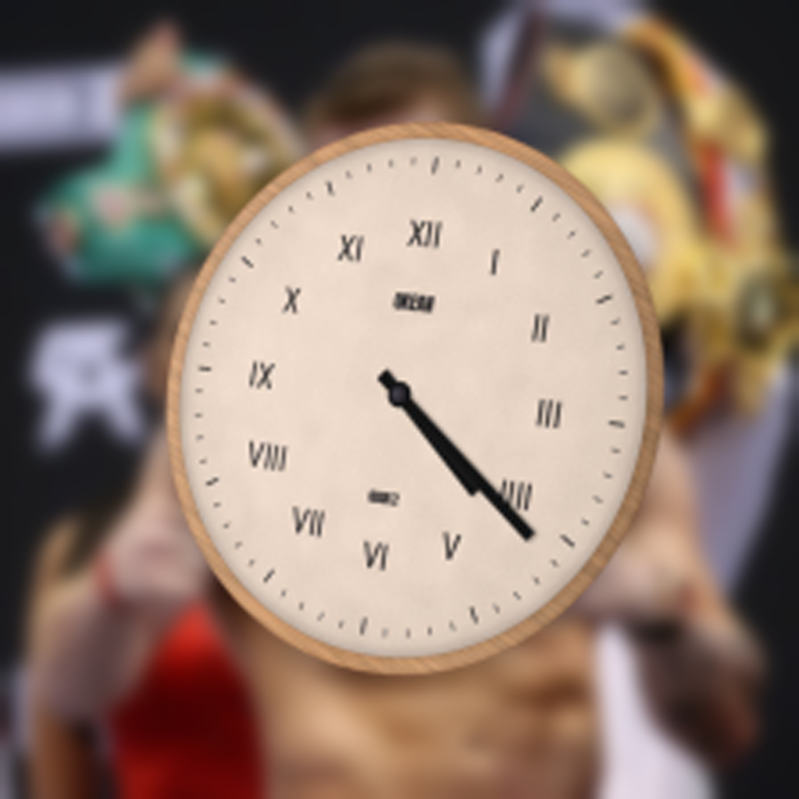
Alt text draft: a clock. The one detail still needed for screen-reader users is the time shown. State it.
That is 4:21
